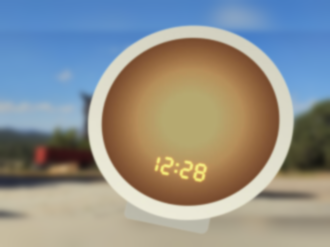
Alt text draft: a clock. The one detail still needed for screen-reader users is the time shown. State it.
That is 12:28
